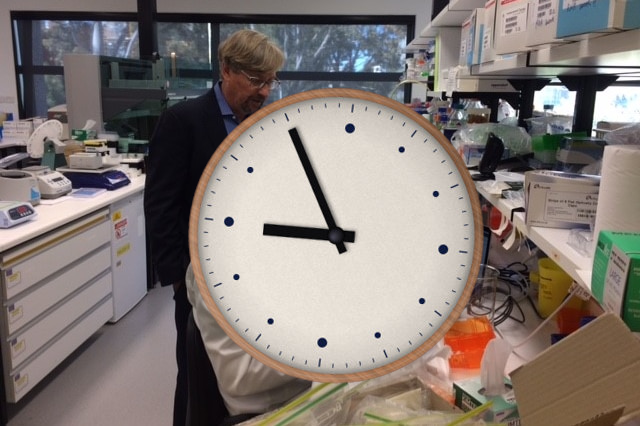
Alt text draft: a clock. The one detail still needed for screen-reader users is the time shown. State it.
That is 8:55
